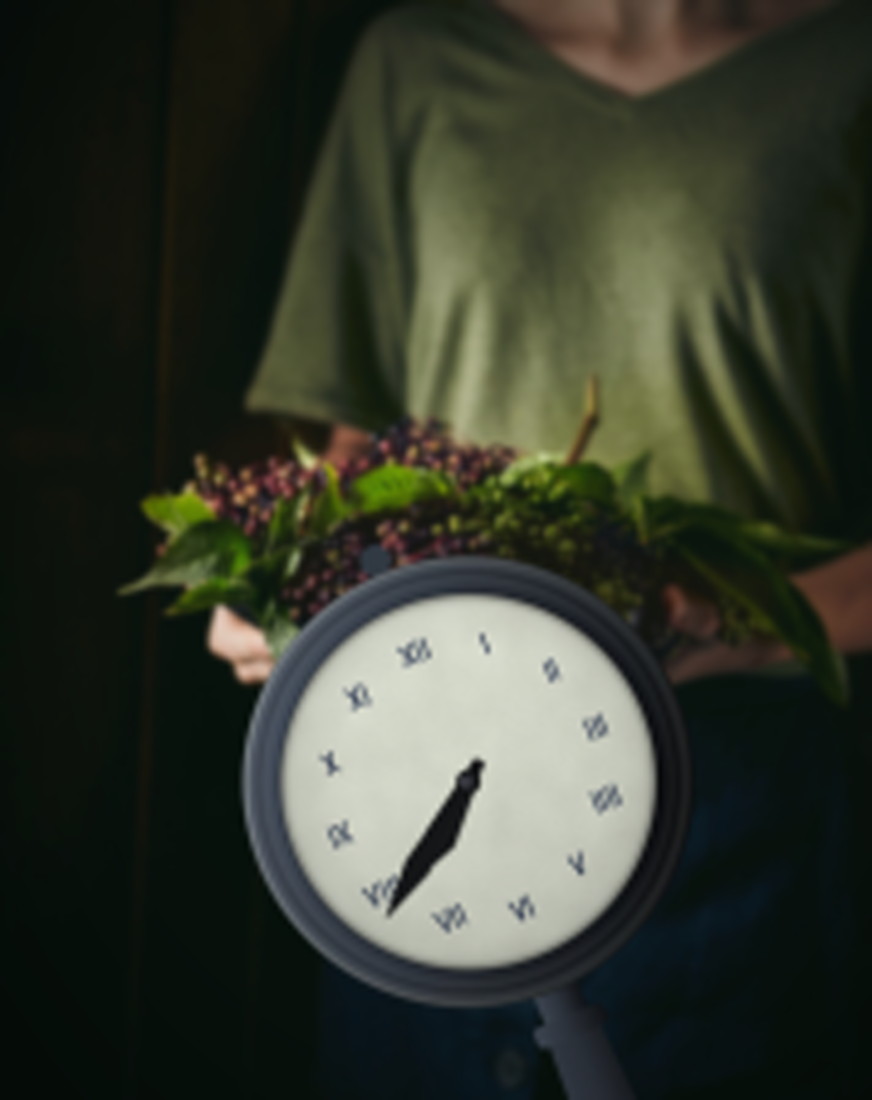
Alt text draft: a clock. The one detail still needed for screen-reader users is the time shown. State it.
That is 7:39
